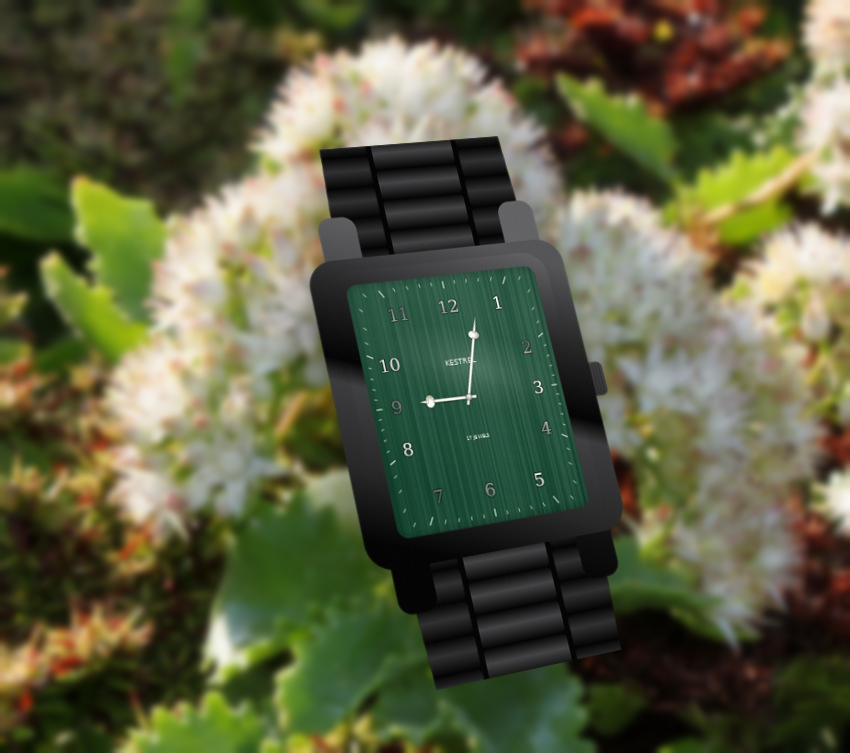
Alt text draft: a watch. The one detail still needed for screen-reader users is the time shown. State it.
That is 9:03
